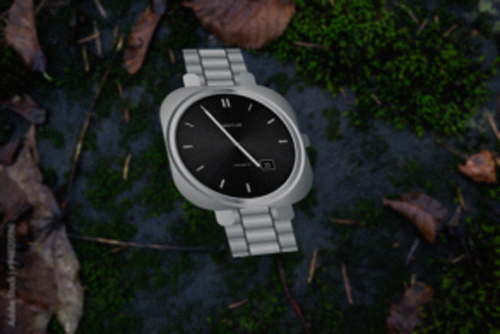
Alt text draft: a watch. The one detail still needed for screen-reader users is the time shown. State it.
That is 4:55
